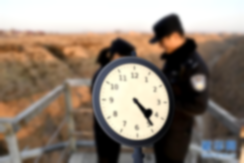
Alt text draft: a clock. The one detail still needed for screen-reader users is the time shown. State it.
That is 4:24
